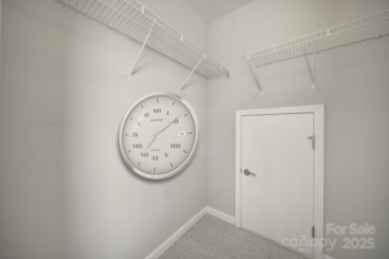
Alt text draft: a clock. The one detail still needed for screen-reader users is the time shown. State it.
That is 7:09
